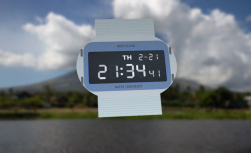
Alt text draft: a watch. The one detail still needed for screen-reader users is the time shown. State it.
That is 21:34:41
